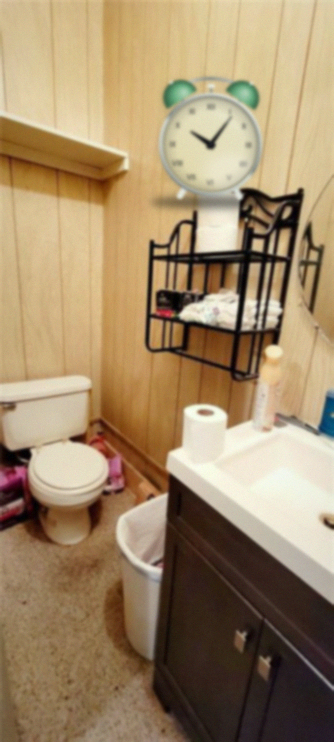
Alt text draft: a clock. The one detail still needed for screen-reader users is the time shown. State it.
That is 10:06
